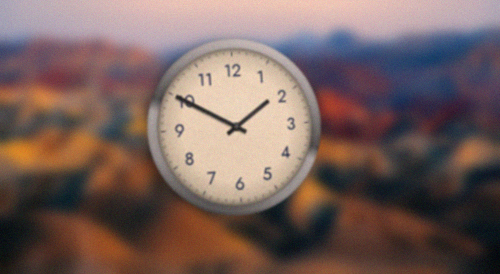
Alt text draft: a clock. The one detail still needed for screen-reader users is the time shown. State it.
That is 1:50
